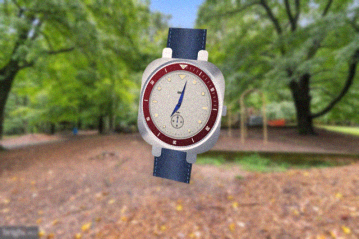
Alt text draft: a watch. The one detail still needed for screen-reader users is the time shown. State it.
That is 7:02
